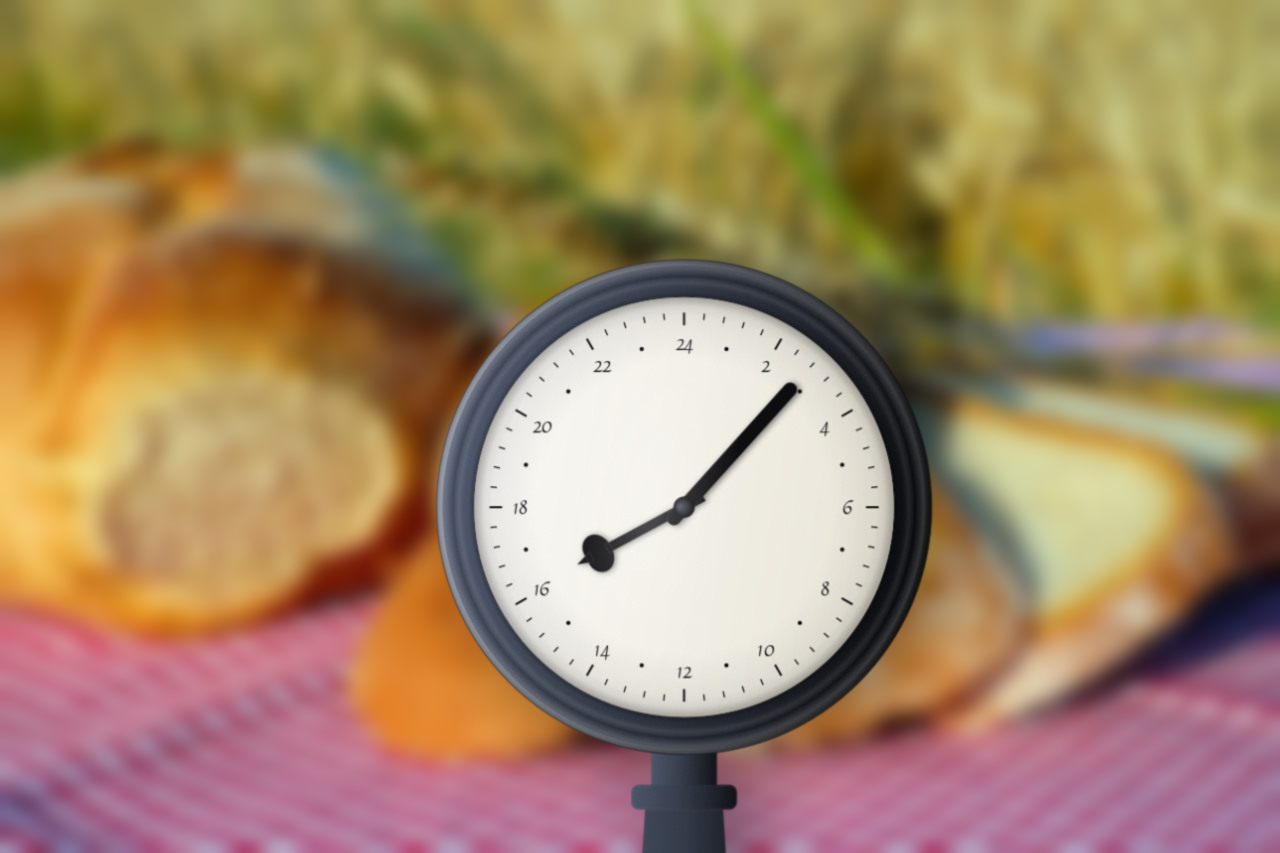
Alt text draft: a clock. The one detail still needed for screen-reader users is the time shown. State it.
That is 16:07
